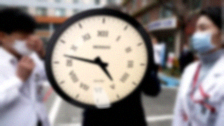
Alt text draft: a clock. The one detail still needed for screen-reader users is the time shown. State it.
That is 4:47
